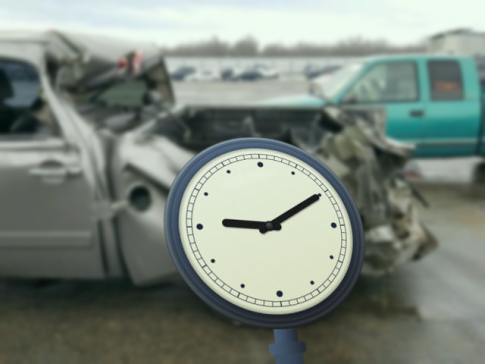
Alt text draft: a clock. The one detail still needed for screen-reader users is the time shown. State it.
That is 9:10
